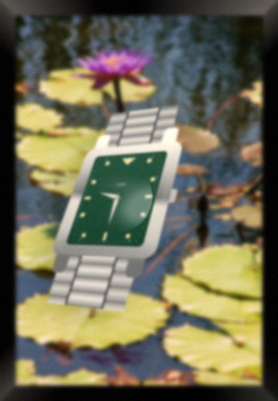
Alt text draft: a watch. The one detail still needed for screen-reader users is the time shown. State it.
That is 9:30
